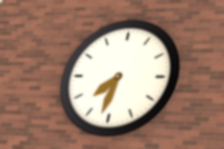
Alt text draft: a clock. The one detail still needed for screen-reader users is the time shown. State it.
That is 7:32
